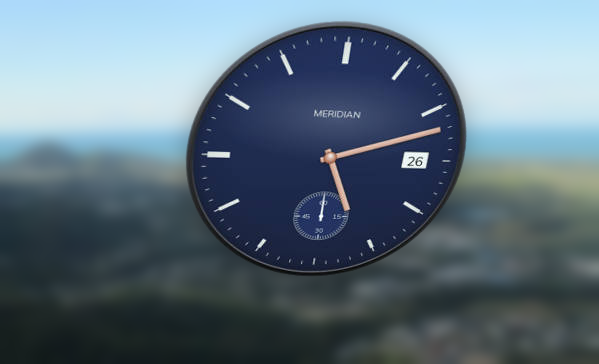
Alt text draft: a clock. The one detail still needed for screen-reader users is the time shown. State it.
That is 5:12
